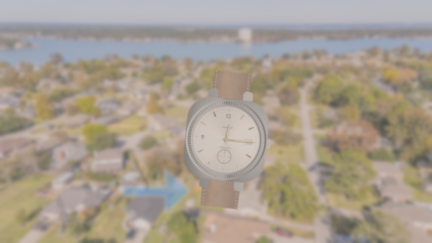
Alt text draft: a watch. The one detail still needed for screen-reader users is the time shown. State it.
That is 12:15
